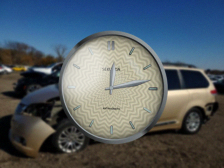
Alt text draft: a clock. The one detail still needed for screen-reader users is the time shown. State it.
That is 12:13
